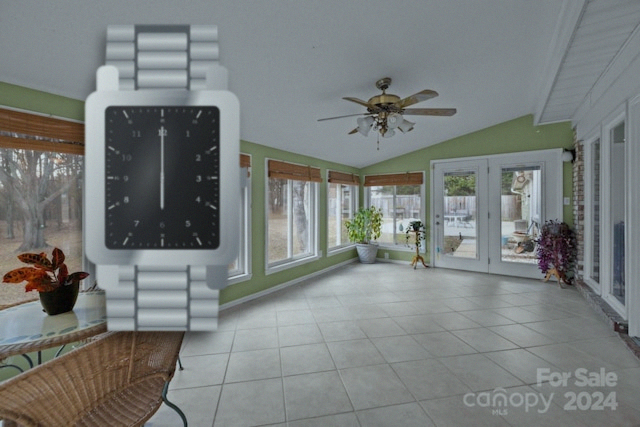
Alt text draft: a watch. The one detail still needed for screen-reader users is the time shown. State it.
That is 6:00
